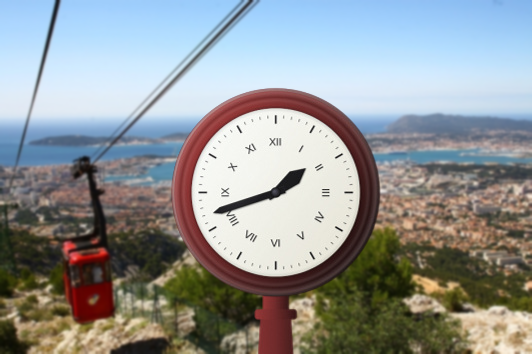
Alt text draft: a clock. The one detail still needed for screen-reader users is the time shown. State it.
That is 1:42
